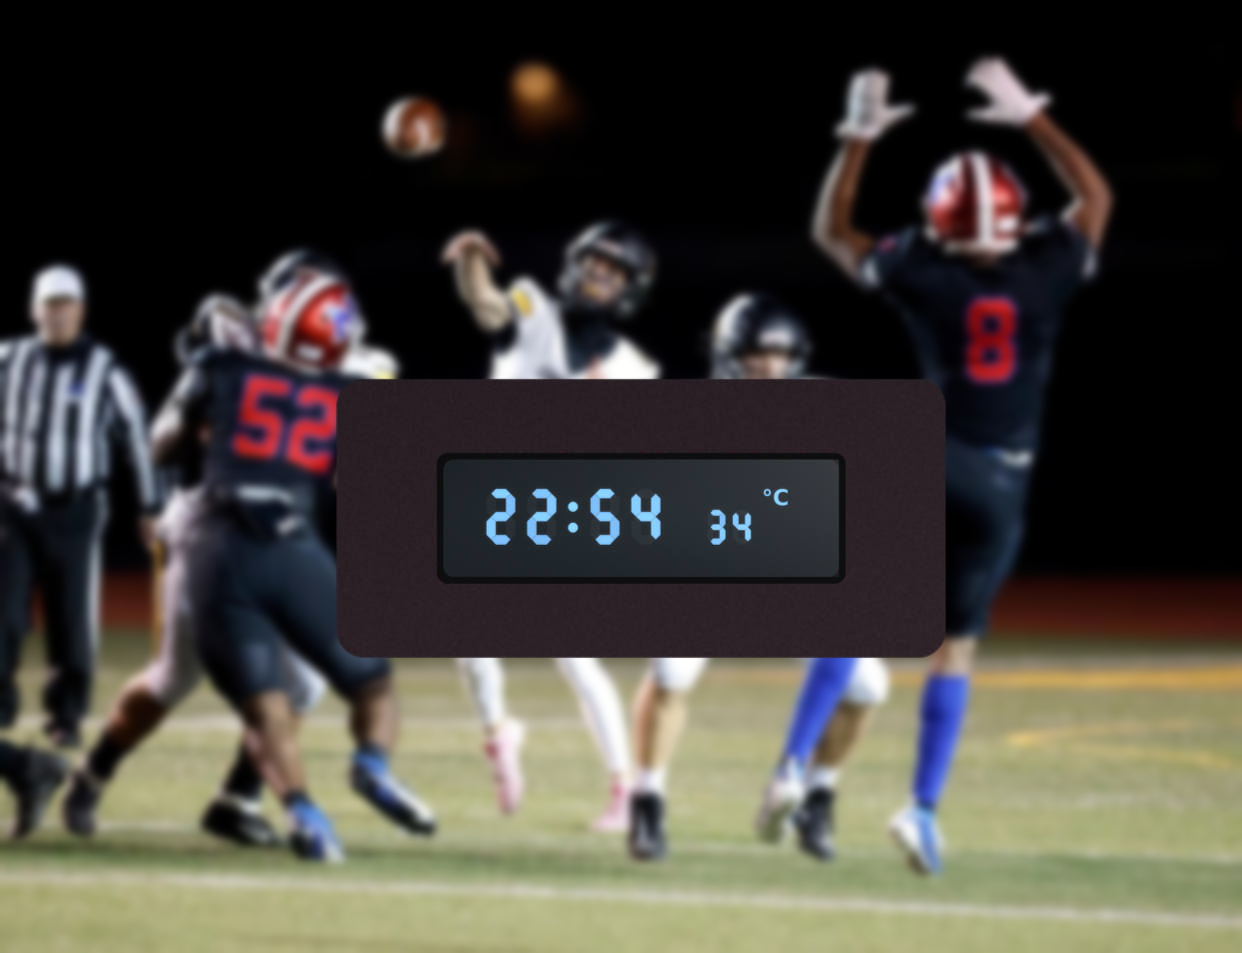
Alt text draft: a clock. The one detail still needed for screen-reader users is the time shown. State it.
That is 22:54
